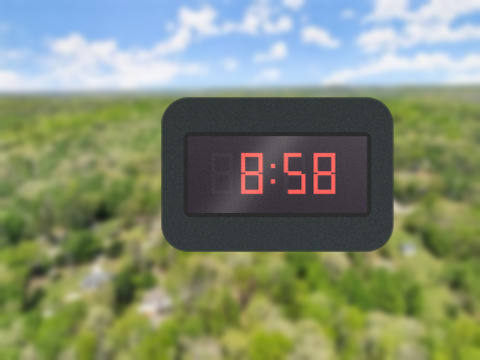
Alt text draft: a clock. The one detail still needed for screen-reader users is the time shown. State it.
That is 8:58
